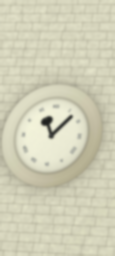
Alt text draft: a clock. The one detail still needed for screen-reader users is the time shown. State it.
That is 11:07
